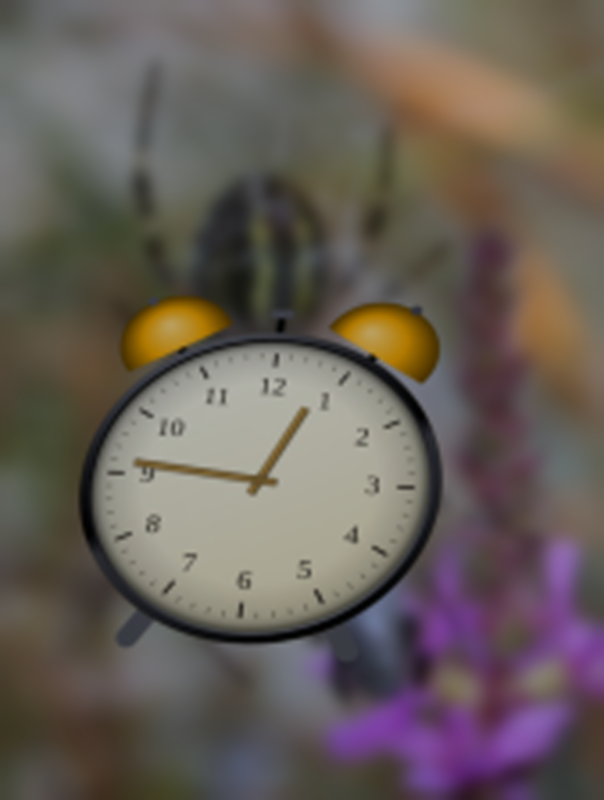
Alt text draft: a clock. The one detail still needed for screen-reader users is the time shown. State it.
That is 12:46
